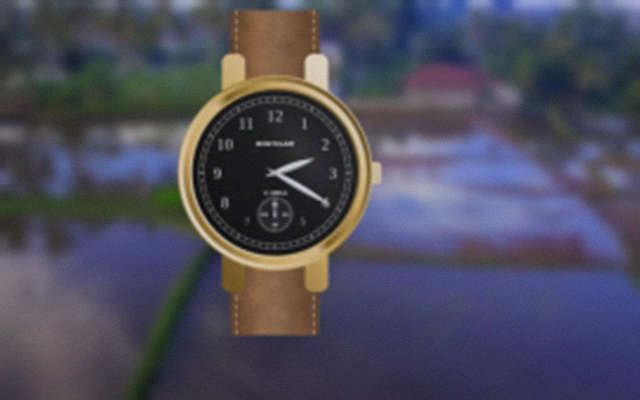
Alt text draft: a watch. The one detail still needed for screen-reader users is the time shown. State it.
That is 2:20
